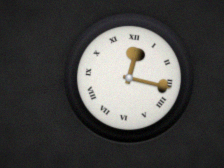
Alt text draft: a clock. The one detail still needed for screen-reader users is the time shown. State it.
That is 12:16
